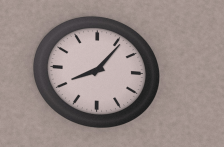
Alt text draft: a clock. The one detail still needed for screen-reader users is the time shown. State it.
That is 8:06
